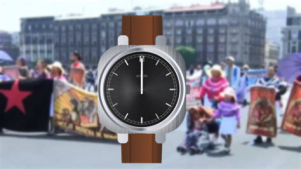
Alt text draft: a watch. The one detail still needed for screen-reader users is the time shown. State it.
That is 12:00
